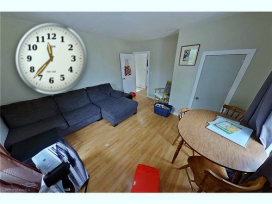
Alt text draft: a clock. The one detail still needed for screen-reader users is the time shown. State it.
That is 11:37
